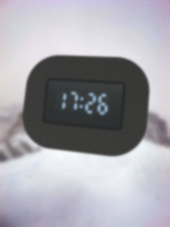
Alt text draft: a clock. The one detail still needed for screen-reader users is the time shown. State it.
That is 17:26
